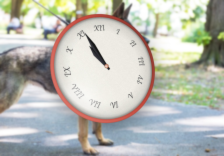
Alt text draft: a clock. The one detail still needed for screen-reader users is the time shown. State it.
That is 10:56
